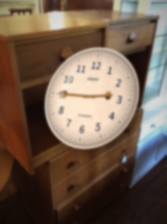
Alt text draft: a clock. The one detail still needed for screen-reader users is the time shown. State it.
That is 2:45
